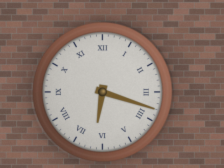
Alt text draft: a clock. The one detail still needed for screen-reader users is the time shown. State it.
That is 6:18
